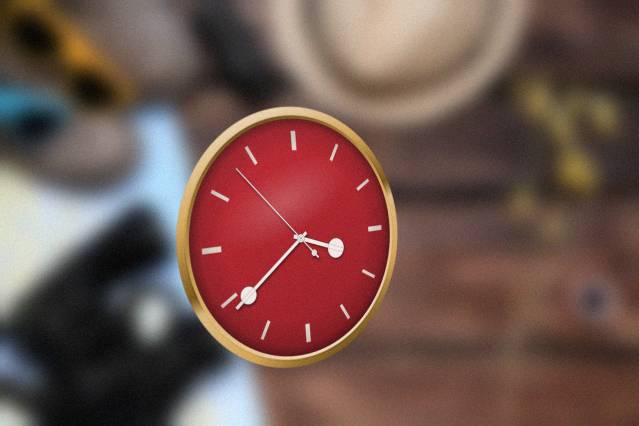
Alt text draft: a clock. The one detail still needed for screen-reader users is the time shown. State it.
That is 3:38:53
